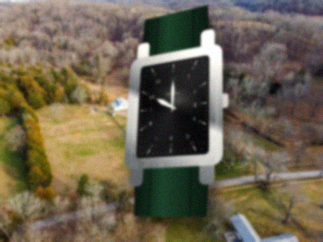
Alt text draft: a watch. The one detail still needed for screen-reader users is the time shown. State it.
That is 10:00
